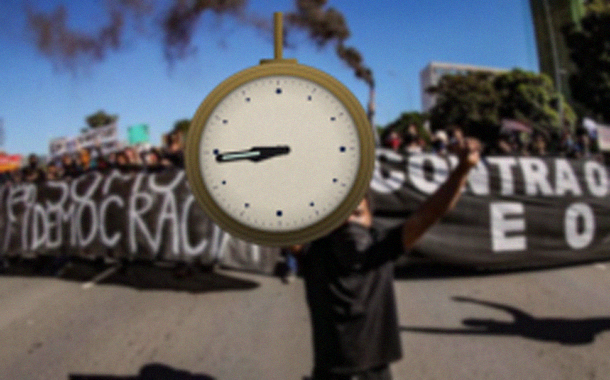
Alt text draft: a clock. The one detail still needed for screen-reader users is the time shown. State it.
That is 8:44
